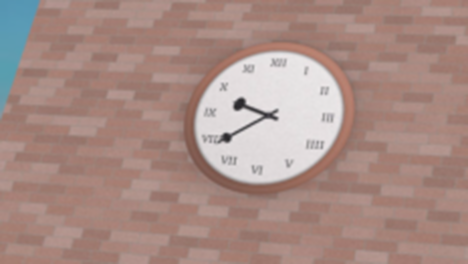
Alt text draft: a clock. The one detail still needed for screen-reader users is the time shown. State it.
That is 9:39
